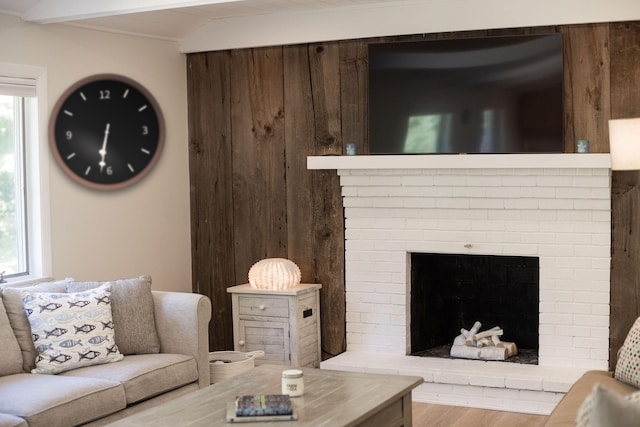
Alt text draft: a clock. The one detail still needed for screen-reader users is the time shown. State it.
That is 6:32
